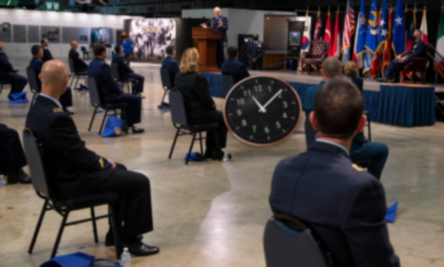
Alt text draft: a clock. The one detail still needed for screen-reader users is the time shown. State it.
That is 11:09
